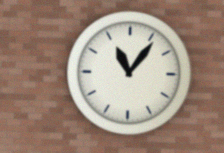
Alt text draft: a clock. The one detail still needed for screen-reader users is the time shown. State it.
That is 11:06
